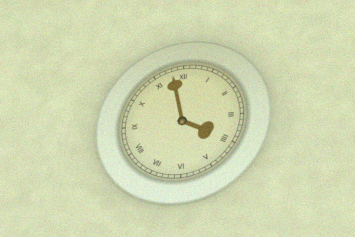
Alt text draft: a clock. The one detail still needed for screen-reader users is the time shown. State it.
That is 3:58
